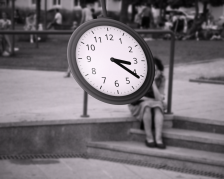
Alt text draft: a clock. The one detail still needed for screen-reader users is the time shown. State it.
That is 3:21
